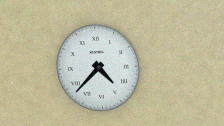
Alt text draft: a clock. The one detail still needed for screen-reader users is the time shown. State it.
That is 4:38
